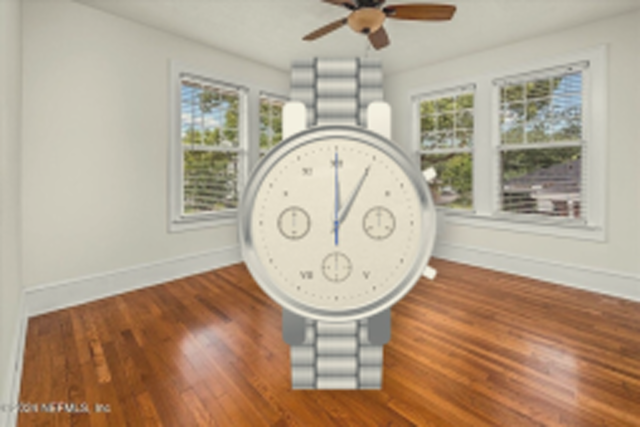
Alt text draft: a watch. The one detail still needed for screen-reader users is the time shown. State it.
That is 12:05
